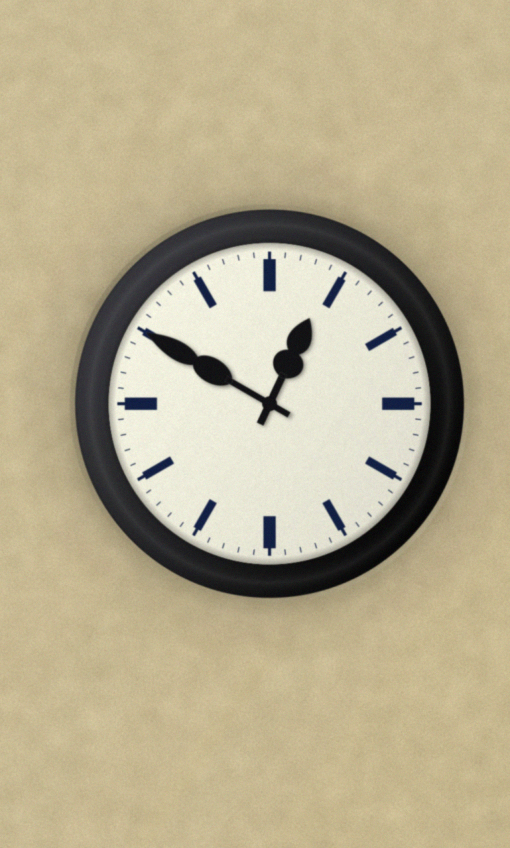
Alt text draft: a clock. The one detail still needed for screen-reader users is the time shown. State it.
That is 12:50
